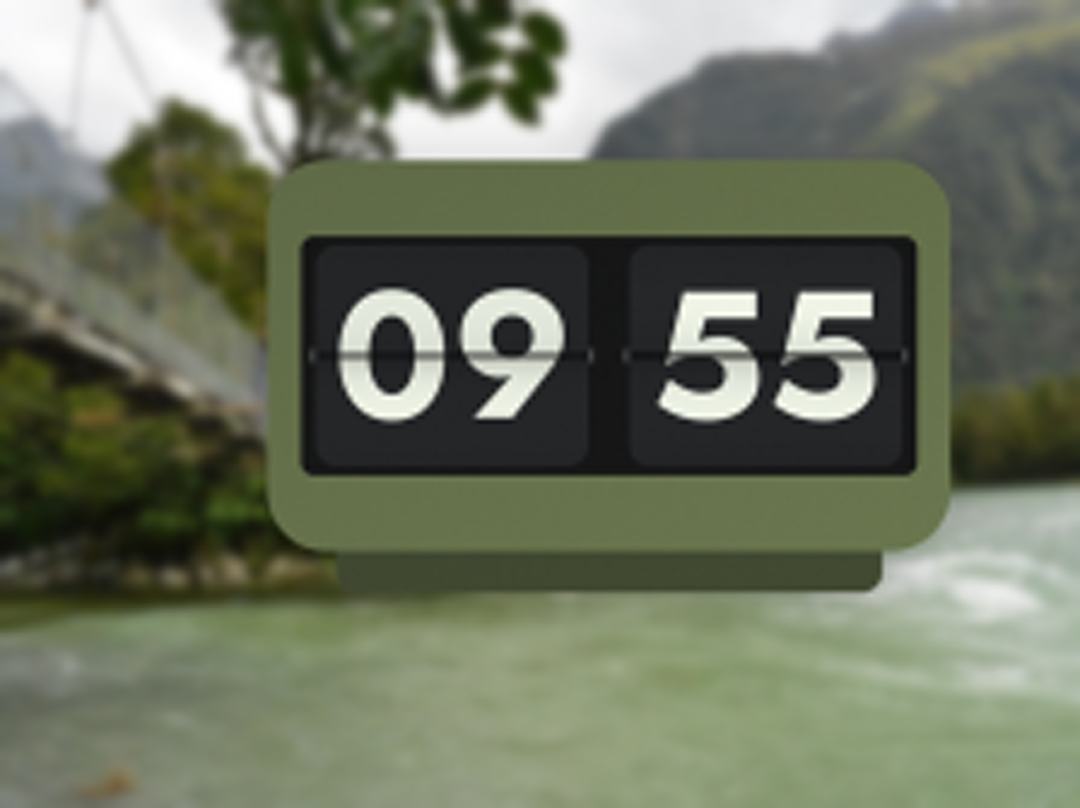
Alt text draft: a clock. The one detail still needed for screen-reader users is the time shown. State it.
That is 9:55
